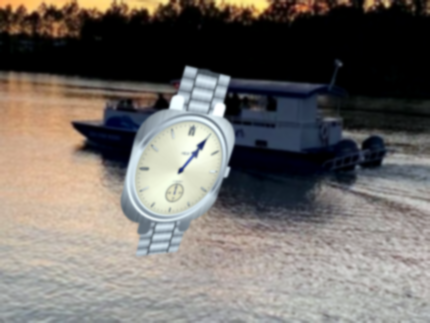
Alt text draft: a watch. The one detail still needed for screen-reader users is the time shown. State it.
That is 1:05
